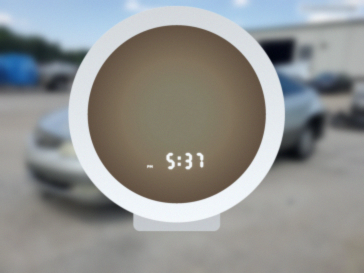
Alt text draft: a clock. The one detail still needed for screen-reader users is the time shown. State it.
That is 5:37
